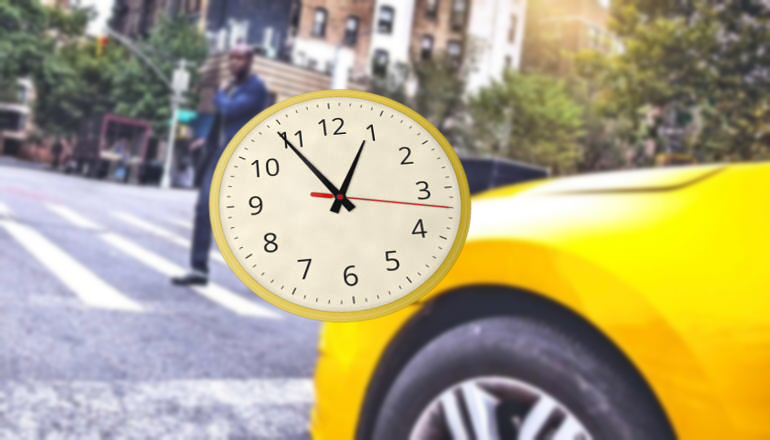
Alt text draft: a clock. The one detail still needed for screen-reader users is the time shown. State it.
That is 12:54:17
